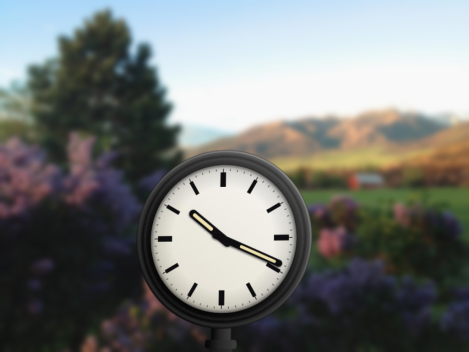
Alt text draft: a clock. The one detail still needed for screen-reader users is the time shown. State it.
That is 10:19
